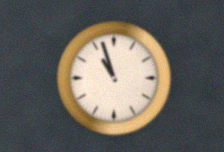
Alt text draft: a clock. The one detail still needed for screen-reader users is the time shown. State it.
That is 10:57
